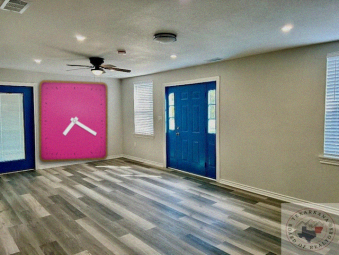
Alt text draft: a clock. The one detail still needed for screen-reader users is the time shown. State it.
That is 7:20
